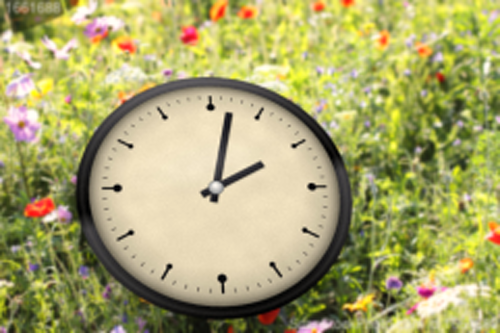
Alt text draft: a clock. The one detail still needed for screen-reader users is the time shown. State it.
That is 2:02
